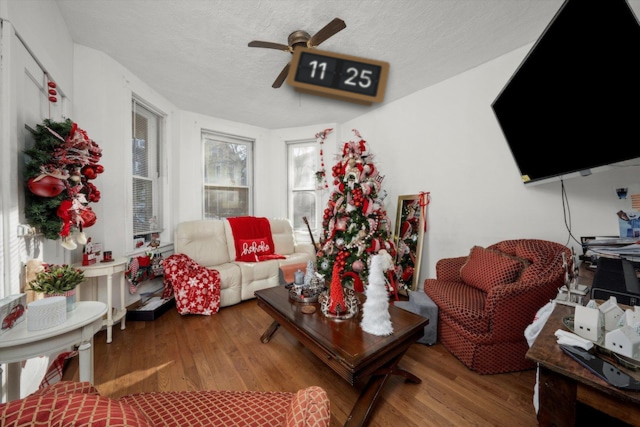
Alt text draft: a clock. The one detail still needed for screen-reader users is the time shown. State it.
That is 11:25
